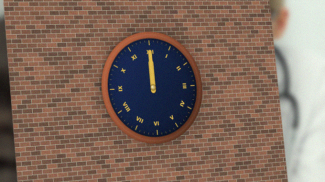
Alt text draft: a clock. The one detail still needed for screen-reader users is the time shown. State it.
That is 12:00
